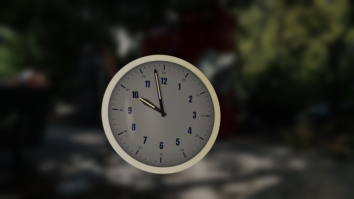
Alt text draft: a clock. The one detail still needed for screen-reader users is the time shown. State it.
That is 9:58
